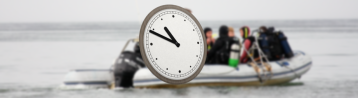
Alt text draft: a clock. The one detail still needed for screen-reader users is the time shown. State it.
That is 10:49
